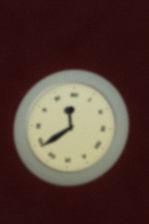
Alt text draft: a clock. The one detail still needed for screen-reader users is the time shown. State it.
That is 11:39
